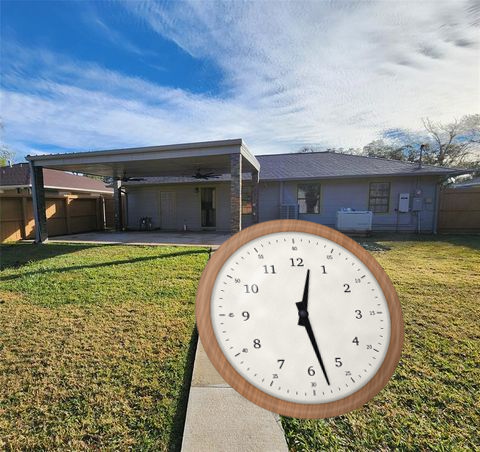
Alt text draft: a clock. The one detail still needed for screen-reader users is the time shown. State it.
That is 12:28
